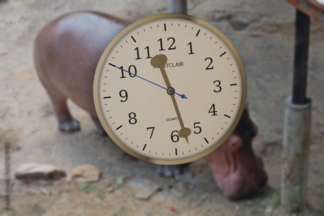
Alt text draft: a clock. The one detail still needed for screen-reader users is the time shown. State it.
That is 11:27:50
